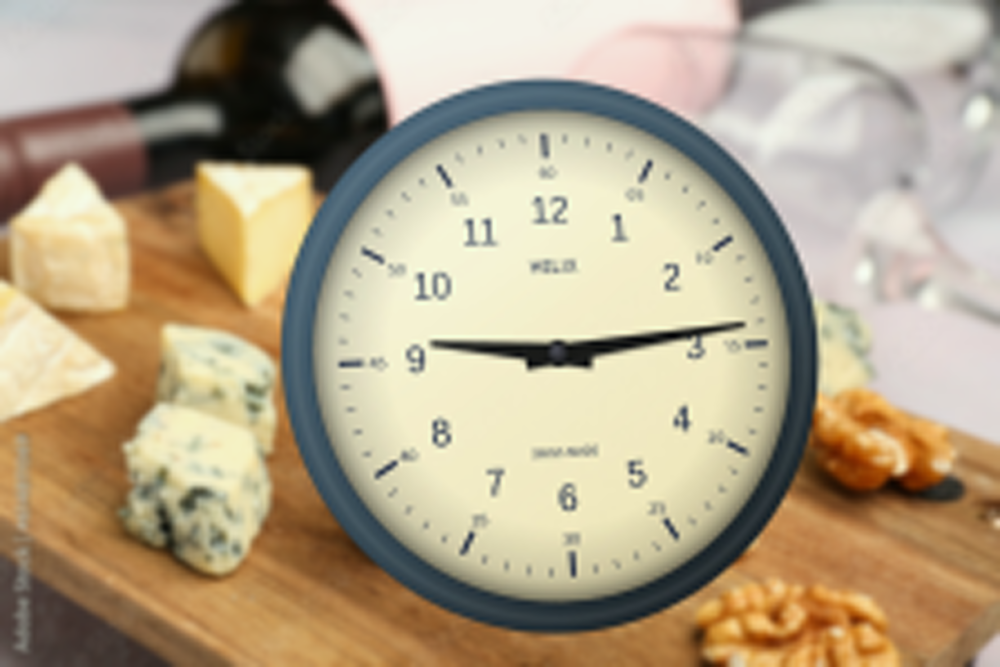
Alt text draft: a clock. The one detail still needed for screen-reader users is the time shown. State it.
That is 9:14
